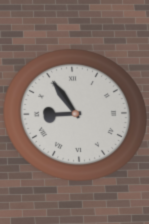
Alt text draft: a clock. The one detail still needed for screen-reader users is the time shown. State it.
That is 8:55
